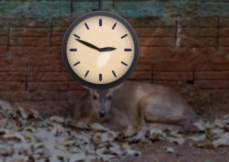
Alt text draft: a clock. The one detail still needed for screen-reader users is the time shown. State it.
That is 2:49
